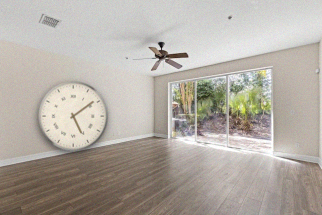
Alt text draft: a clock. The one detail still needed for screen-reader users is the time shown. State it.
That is 5:09
